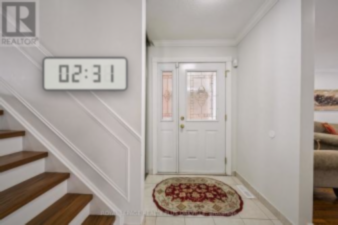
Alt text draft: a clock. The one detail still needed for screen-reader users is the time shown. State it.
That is 2:31
